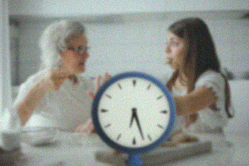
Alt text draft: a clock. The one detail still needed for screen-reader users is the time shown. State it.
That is 6:27
